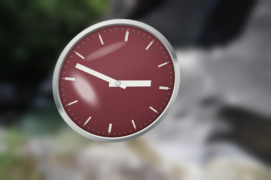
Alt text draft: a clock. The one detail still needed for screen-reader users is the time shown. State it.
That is 2:48
